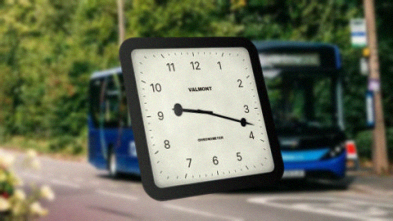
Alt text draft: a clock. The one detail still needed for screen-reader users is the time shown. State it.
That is 9:18
